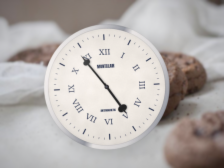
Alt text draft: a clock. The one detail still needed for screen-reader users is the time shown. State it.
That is 4:54
